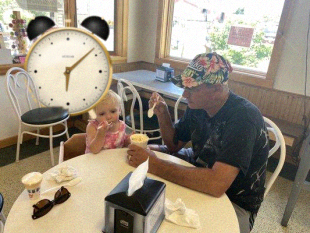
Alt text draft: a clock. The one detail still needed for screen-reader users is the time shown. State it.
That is 6:08
